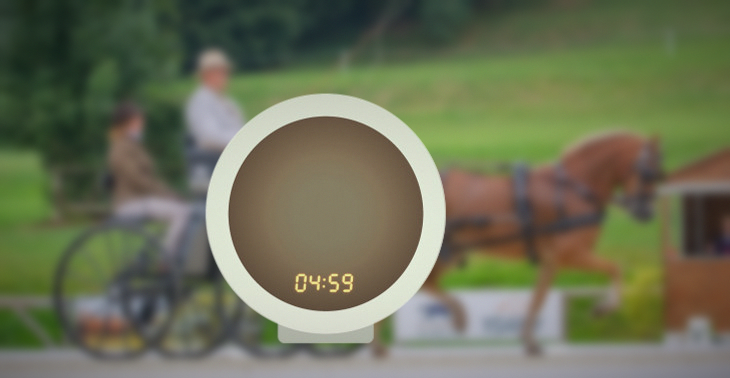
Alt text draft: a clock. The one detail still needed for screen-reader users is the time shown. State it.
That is 4:59
